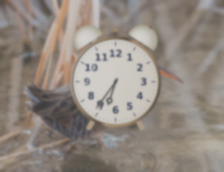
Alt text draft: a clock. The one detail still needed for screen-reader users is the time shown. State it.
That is 6:36
